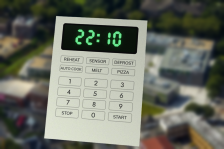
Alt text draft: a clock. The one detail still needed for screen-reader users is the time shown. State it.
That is 22:10
